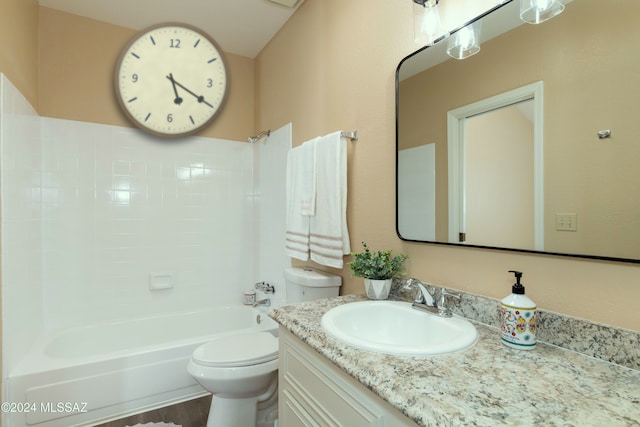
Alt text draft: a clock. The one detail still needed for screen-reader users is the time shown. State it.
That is 5:20
